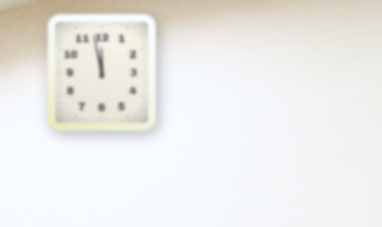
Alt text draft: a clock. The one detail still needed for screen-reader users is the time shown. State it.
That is 11:58
